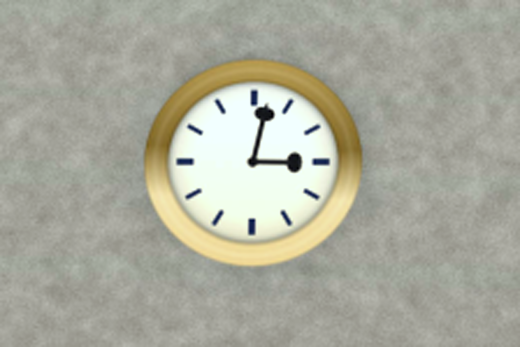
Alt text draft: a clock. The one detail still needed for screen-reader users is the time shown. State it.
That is 3:02
